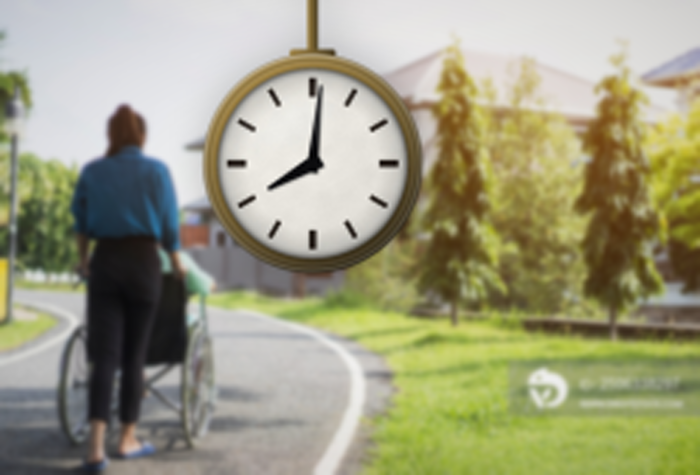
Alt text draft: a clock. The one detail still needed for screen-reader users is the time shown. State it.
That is 8:01
